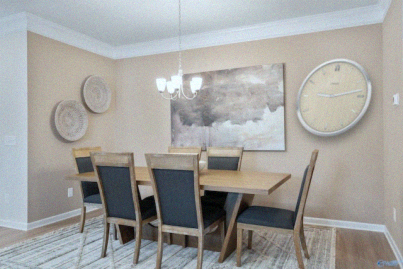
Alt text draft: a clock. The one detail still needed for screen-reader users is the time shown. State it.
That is 9:13
